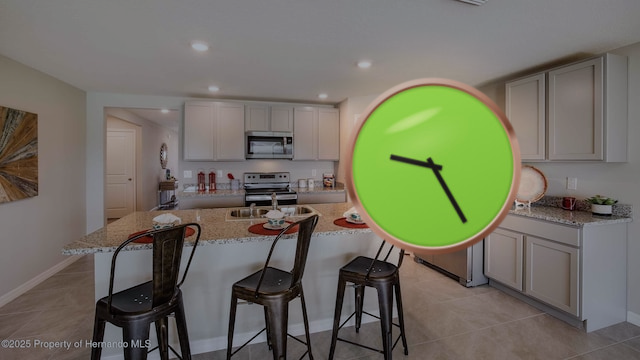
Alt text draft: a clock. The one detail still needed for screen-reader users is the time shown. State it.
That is 9:25
